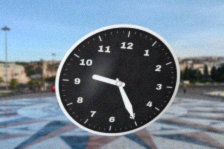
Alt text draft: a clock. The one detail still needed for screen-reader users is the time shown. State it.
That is 9:25
